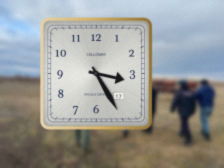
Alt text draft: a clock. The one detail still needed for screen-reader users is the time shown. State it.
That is 3:25
